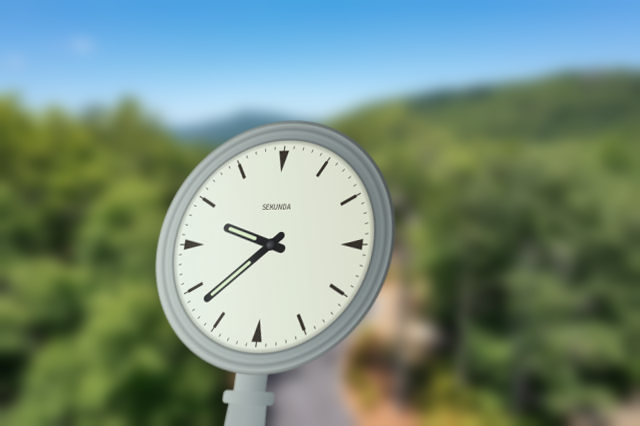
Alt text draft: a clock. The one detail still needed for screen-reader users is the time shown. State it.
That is 9:38
